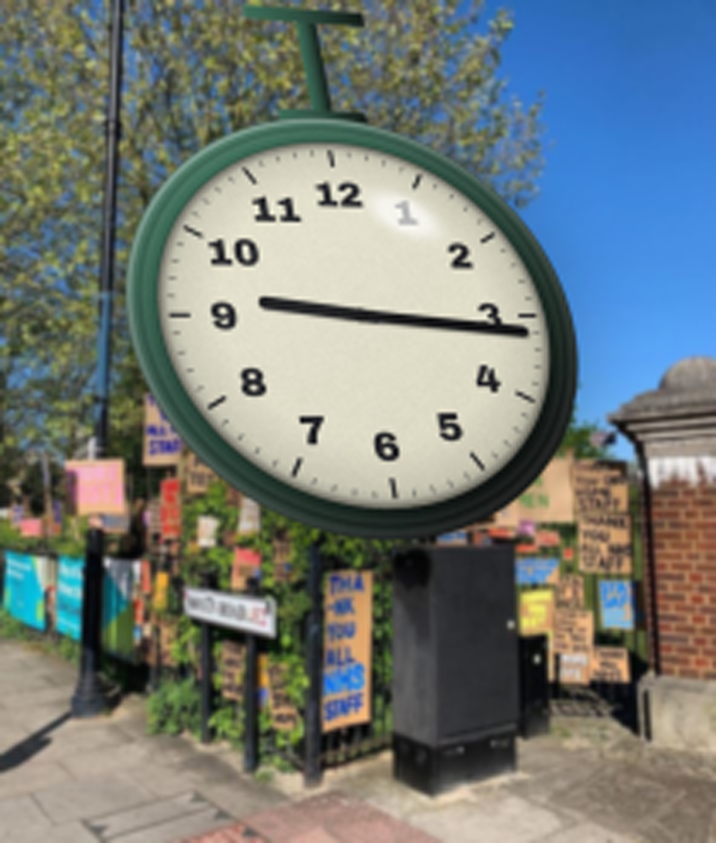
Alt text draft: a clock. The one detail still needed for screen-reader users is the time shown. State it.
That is 9:16
